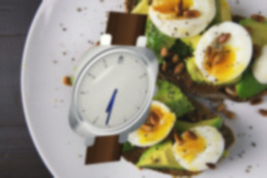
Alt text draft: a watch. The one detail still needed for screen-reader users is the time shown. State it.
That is 6:31
